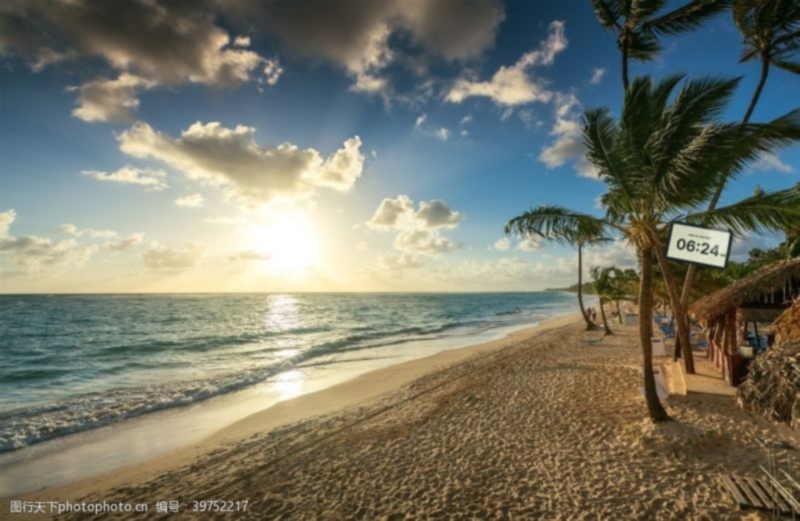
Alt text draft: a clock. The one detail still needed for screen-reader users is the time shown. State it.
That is 6:24
